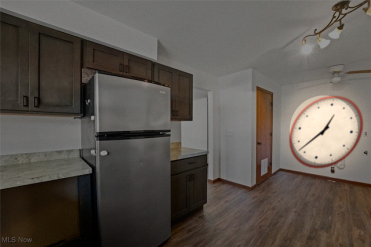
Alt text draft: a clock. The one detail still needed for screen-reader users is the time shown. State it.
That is 12:37
